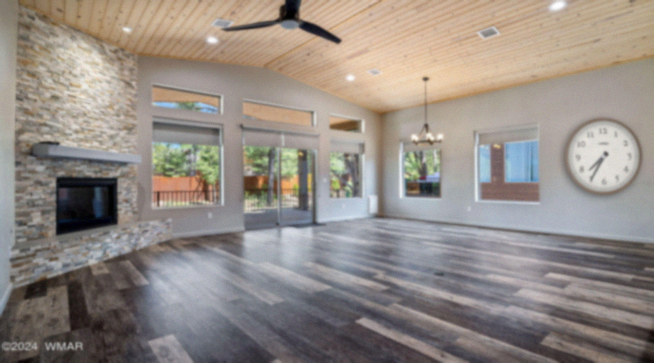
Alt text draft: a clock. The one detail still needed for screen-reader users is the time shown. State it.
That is 7:35
